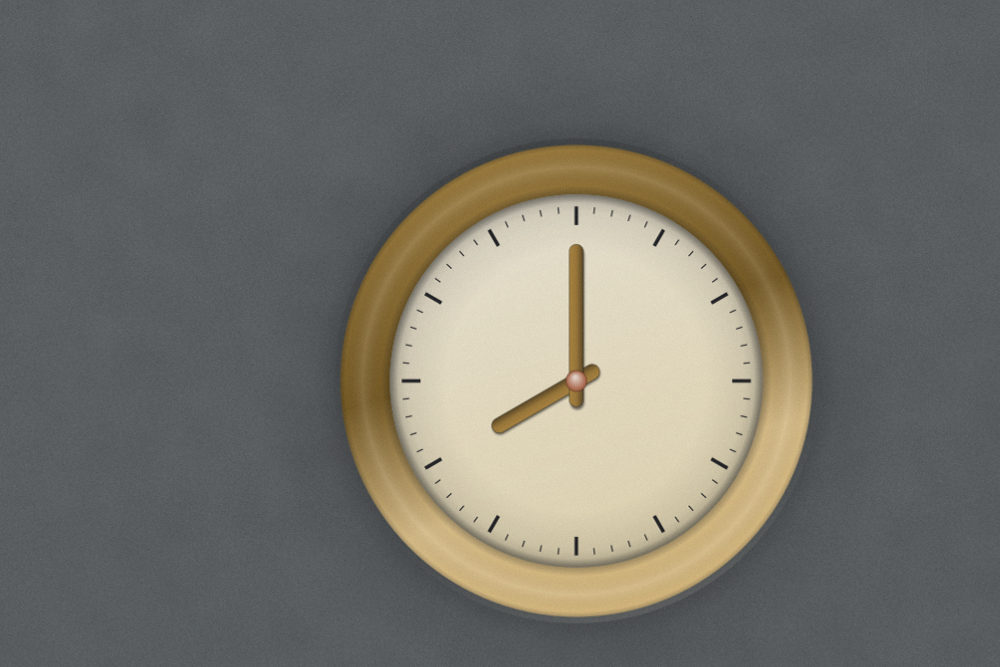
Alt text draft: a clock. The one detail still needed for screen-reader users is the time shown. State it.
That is 8:00
